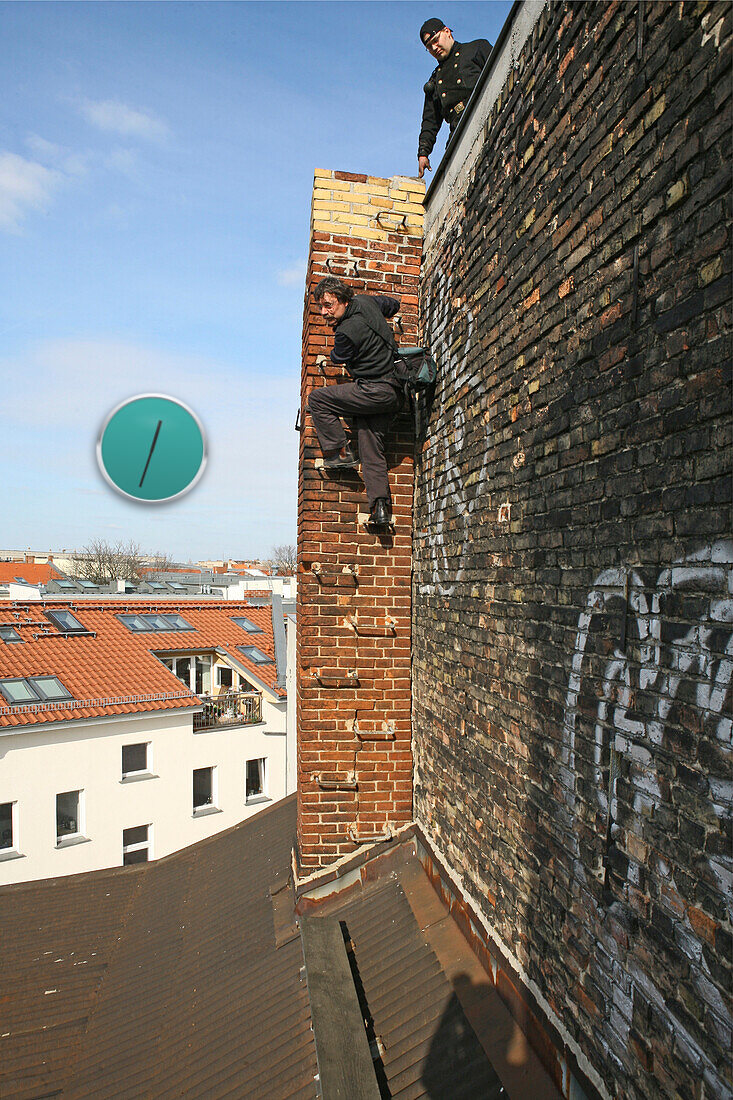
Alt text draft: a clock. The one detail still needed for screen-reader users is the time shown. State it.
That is 12:33
